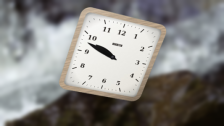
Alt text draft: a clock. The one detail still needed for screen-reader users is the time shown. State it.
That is 9:48
